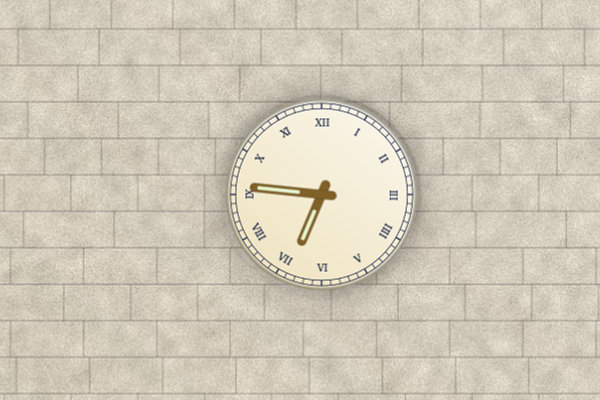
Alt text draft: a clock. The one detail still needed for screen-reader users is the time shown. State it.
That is 6:46
